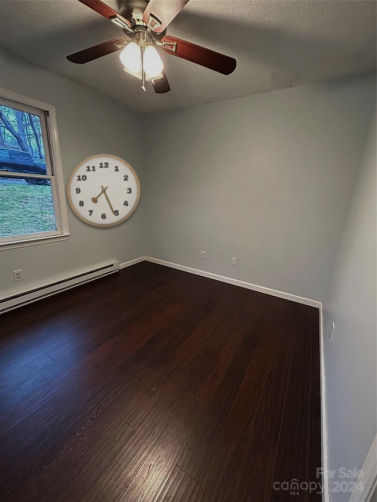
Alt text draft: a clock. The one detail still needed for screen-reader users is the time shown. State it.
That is 7:26
